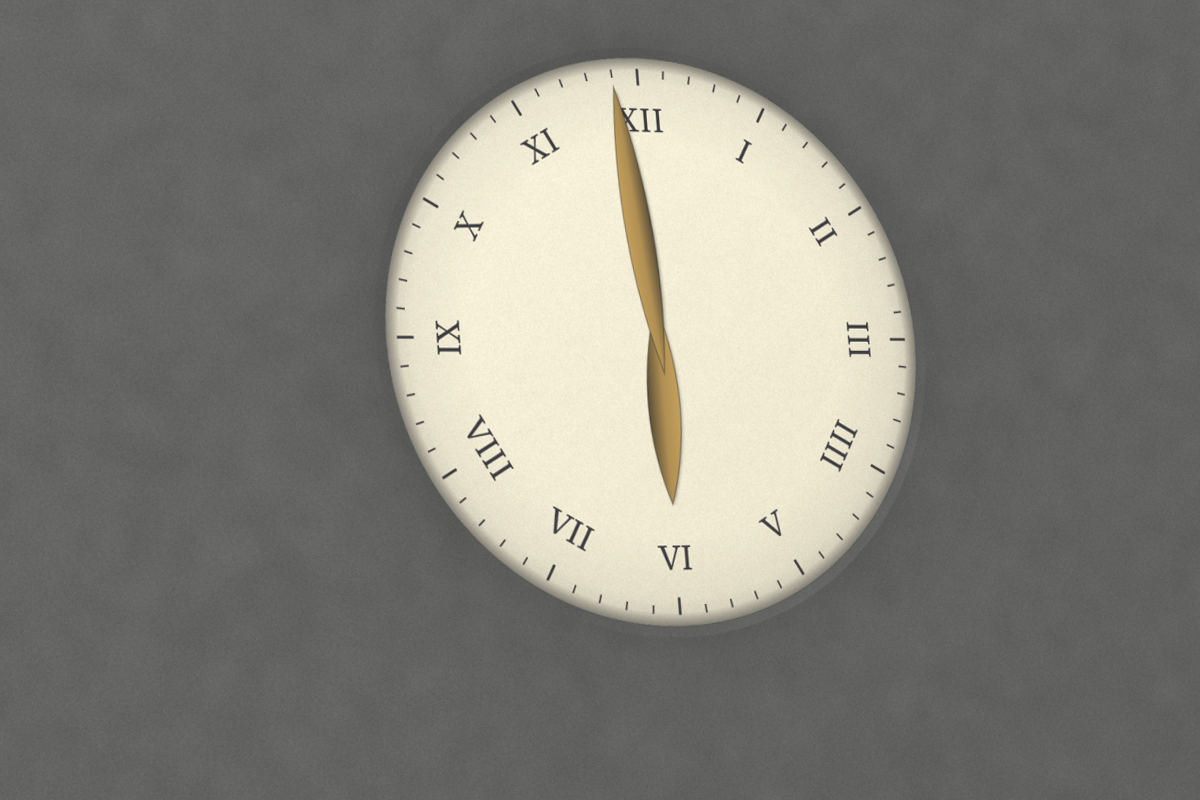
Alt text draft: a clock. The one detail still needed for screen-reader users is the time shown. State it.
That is 5:59
